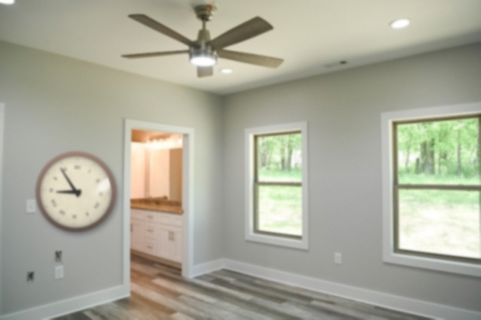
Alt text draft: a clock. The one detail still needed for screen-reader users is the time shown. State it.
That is 8:54
